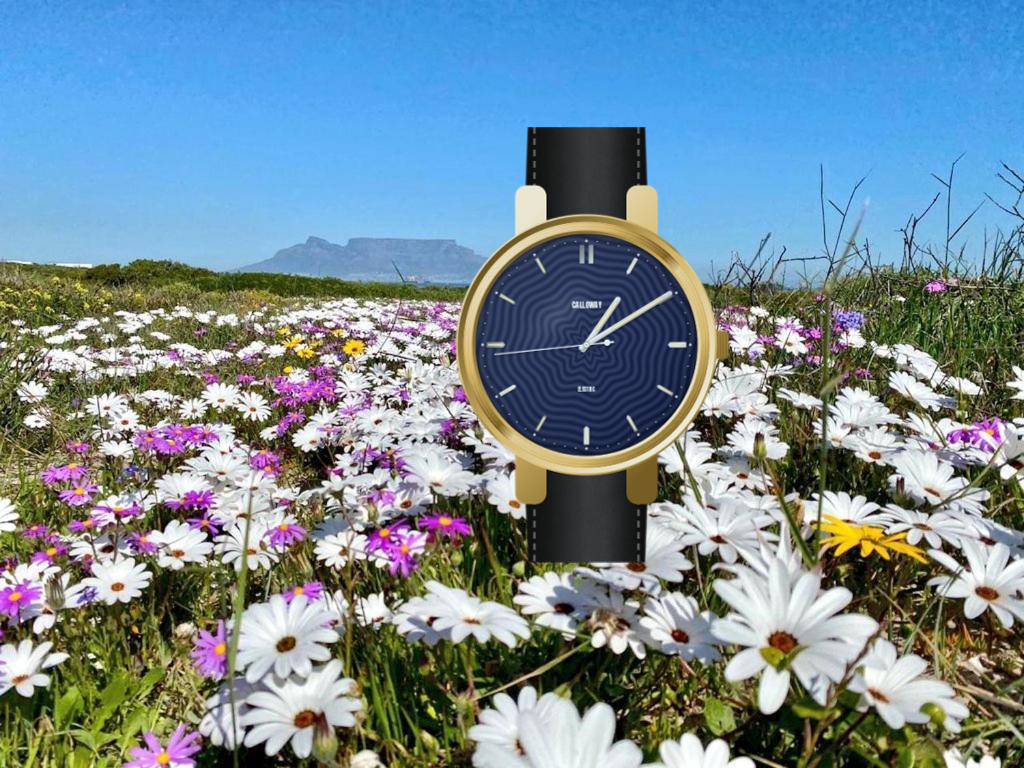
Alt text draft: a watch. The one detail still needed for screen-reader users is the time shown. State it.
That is 1:09:44
